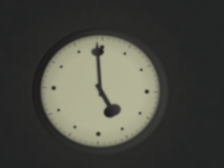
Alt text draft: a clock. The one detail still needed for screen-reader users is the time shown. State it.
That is 4:59
